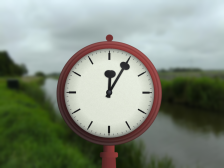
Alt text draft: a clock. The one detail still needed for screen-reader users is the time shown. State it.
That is 12:05
